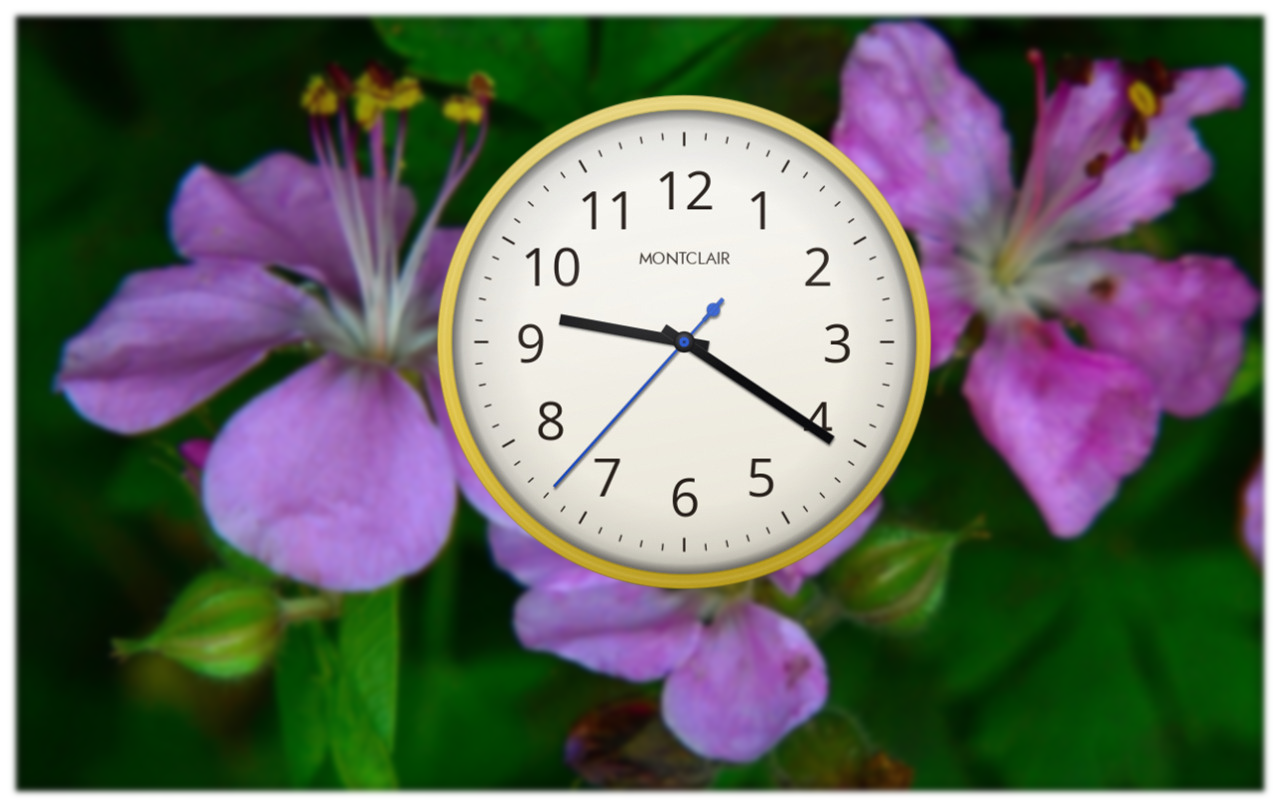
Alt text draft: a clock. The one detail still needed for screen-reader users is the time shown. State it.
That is 9:20:37
